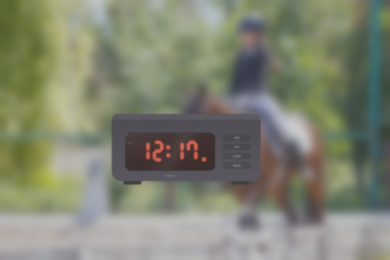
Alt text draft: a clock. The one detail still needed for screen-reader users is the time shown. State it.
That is 12:17
